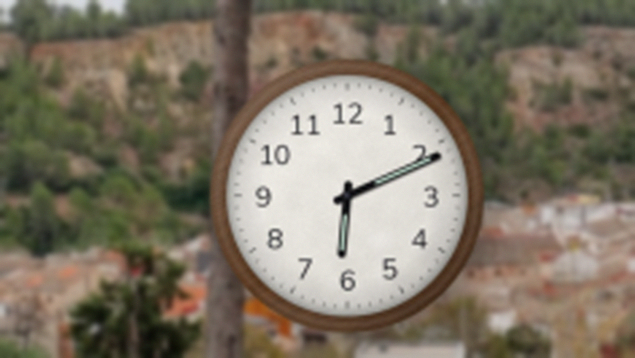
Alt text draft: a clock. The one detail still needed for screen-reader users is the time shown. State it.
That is 6:11
